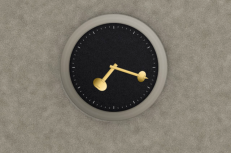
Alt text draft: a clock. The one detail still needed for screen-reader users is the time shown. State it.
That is 7:18
